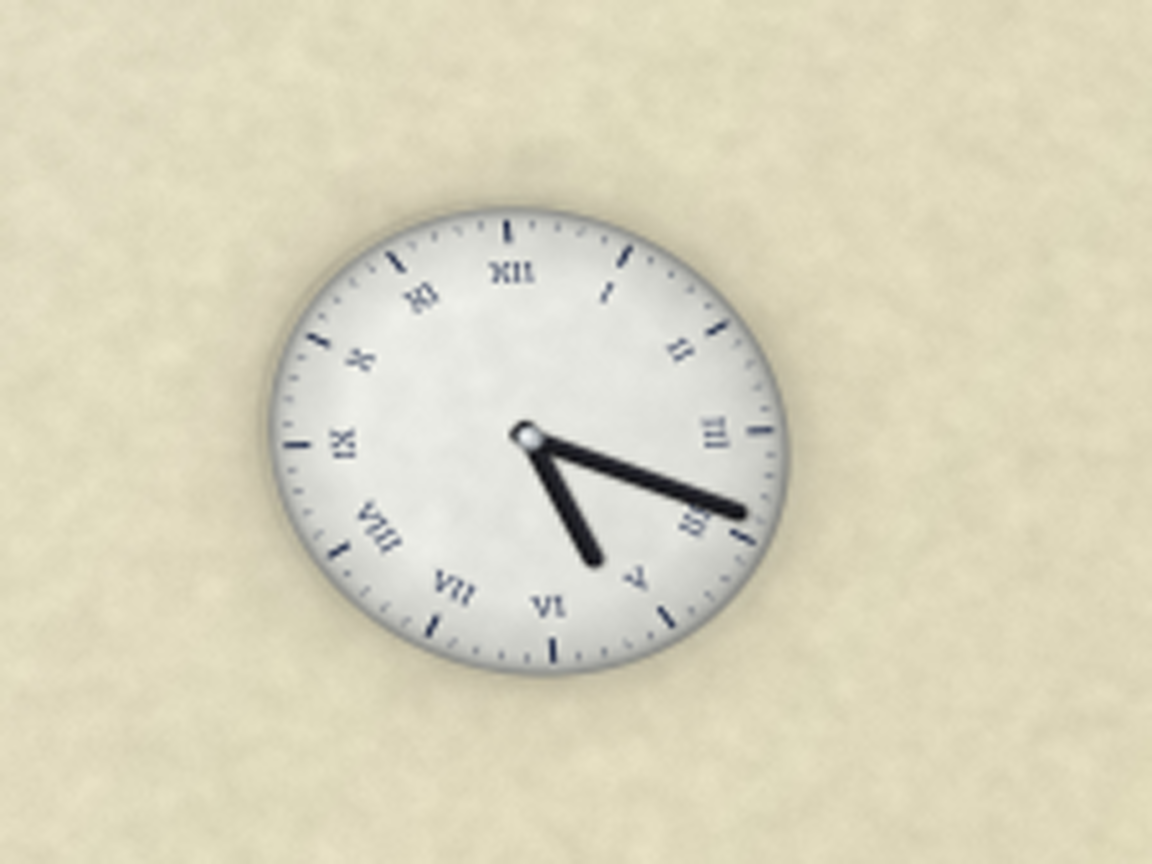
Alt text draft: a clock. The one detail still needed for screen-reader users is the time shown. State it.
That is 5:19
